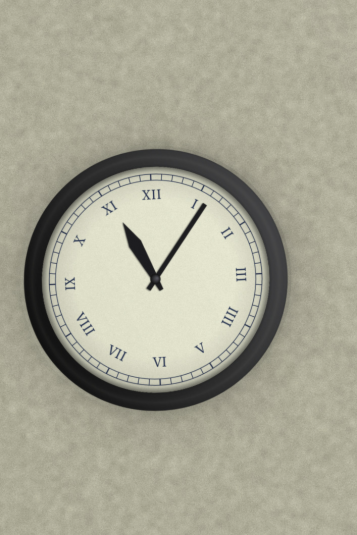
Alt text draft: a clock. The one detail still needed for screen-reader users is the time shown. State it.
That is 11:06
